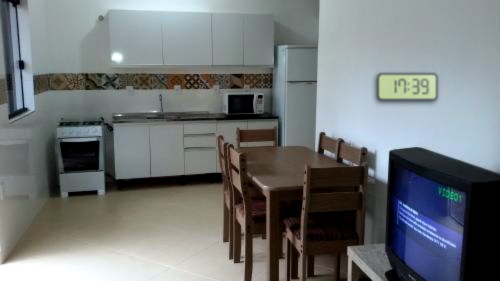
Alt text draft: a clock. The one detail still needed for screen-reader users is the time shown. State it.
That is 17:39
